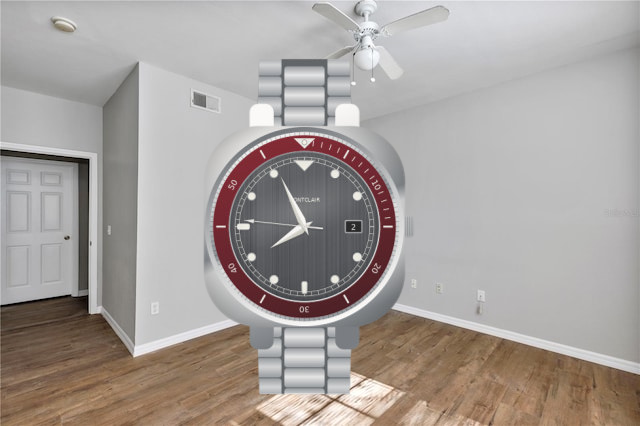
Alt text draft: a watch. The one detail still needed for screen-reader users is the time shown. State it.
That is 7:55:46
